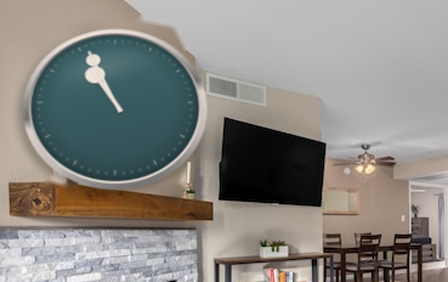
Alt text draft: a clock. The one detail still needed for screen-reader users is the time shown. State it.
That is 10:56
